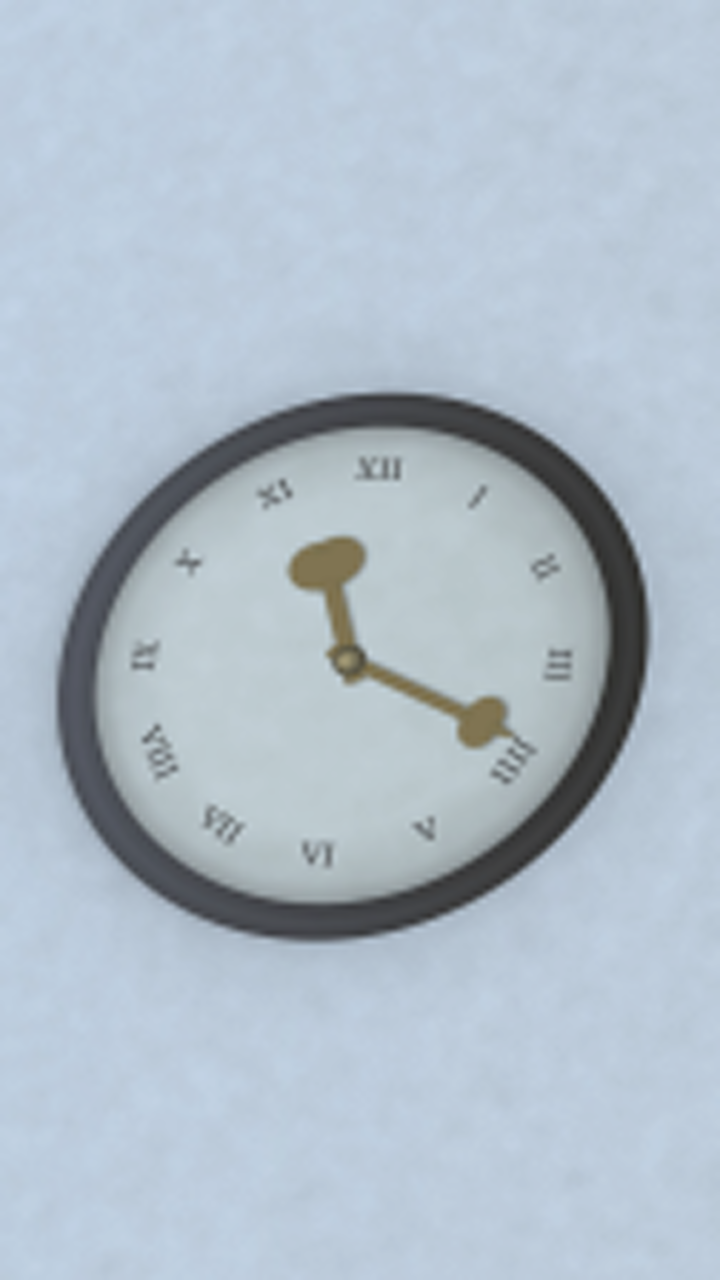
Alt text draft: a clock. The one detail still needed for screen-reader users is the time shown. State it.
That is 11:19
